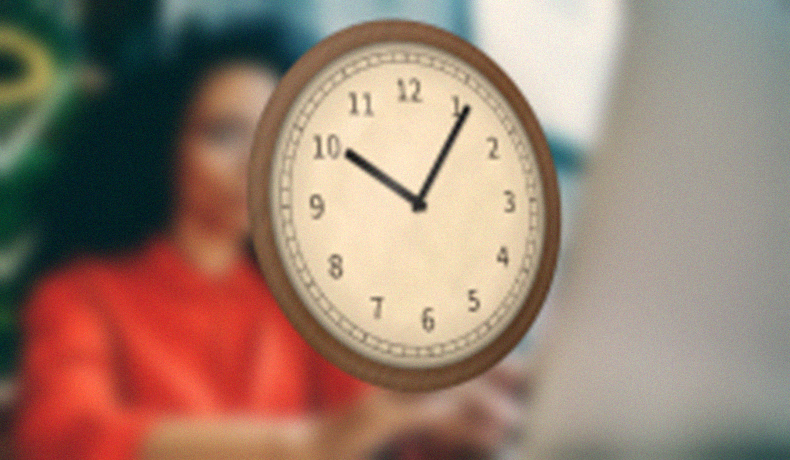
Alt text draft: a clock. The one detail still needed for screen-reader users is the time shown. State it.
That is 10:06
